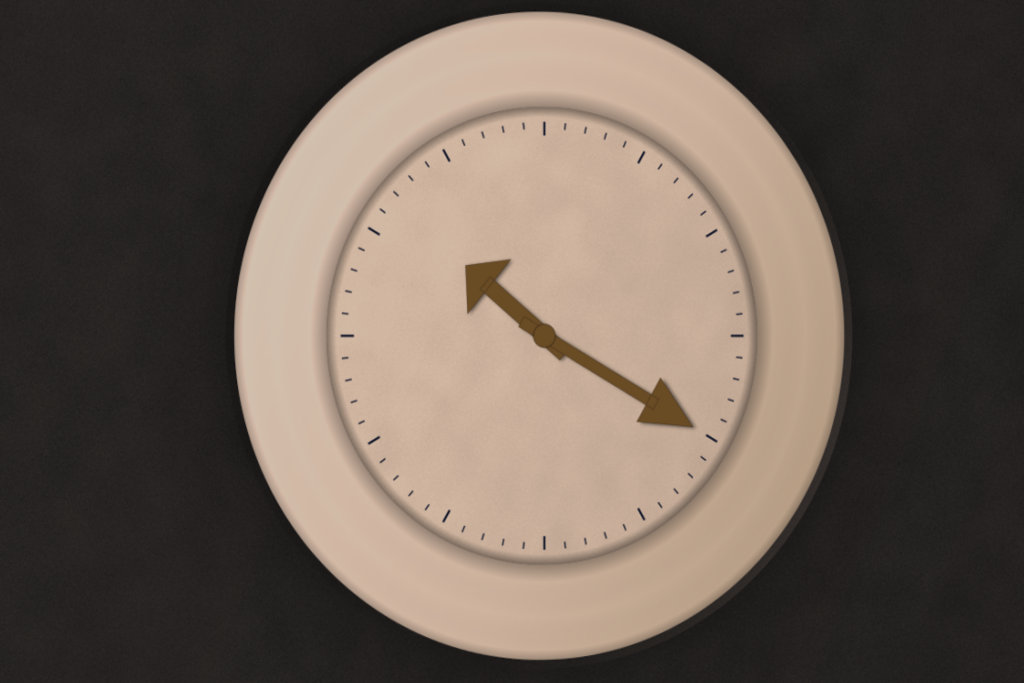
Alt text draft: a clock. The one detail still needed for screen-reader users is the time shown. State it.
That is 10:20
